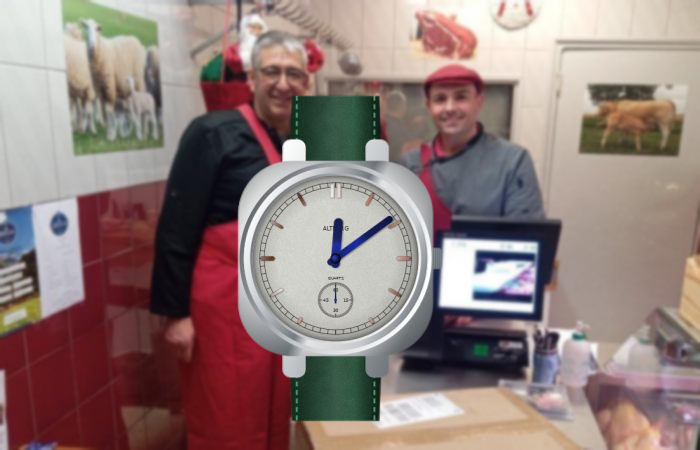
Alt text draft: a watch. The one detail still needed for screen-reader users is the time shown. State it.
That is 12:09
